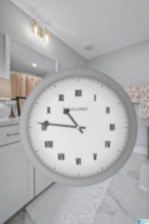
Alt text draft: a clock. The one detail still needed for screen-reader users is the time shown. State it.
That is 10:46
